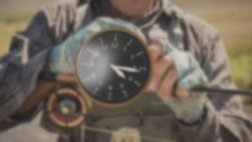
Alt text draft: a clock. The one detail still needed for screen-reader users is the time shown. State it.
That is 4:16
